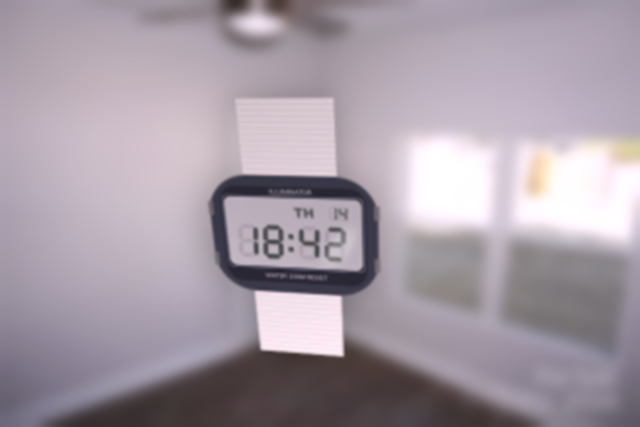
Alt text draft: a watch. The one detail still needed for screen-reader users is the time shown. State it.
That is 18:42
